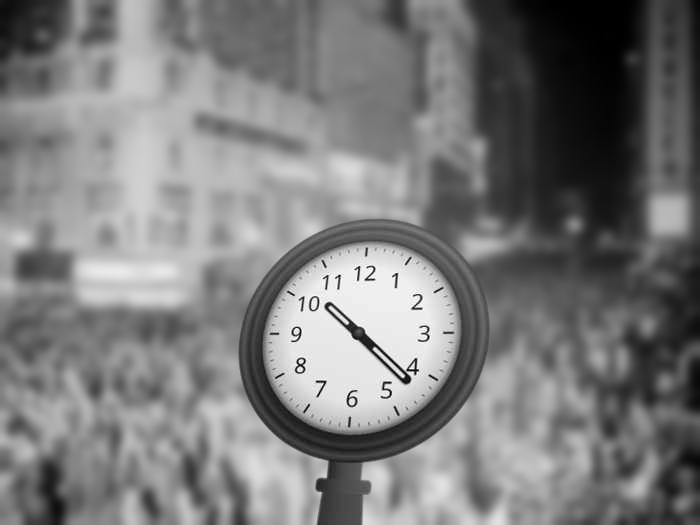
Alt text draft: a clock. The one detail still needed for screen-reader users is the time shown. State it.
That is 10:22
